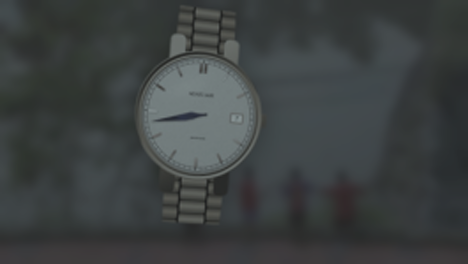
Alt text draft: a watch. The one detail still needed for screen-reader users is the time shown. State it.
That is 8:43
